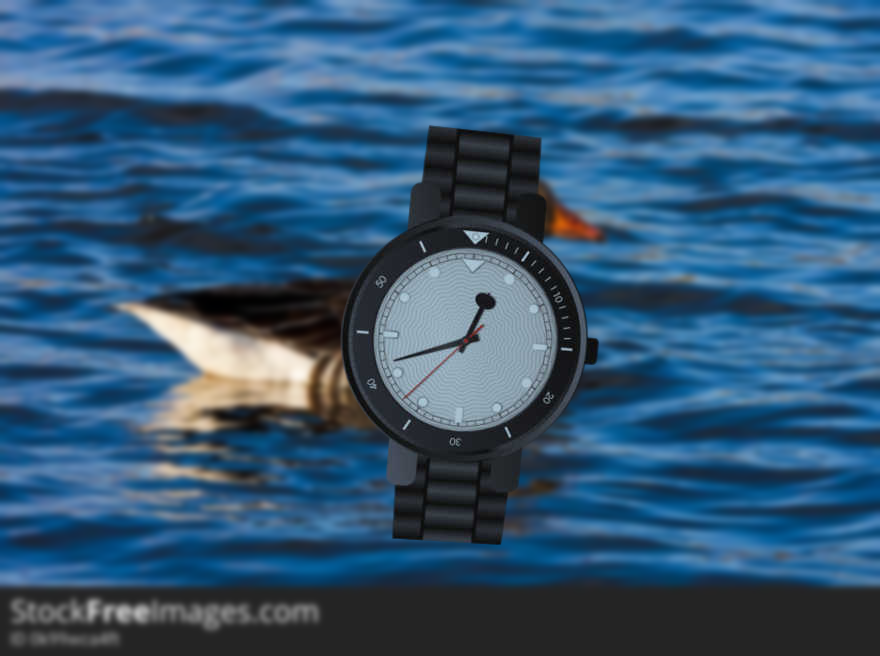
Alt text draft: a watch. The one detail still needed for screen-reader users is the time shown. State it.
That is 12:41:37
